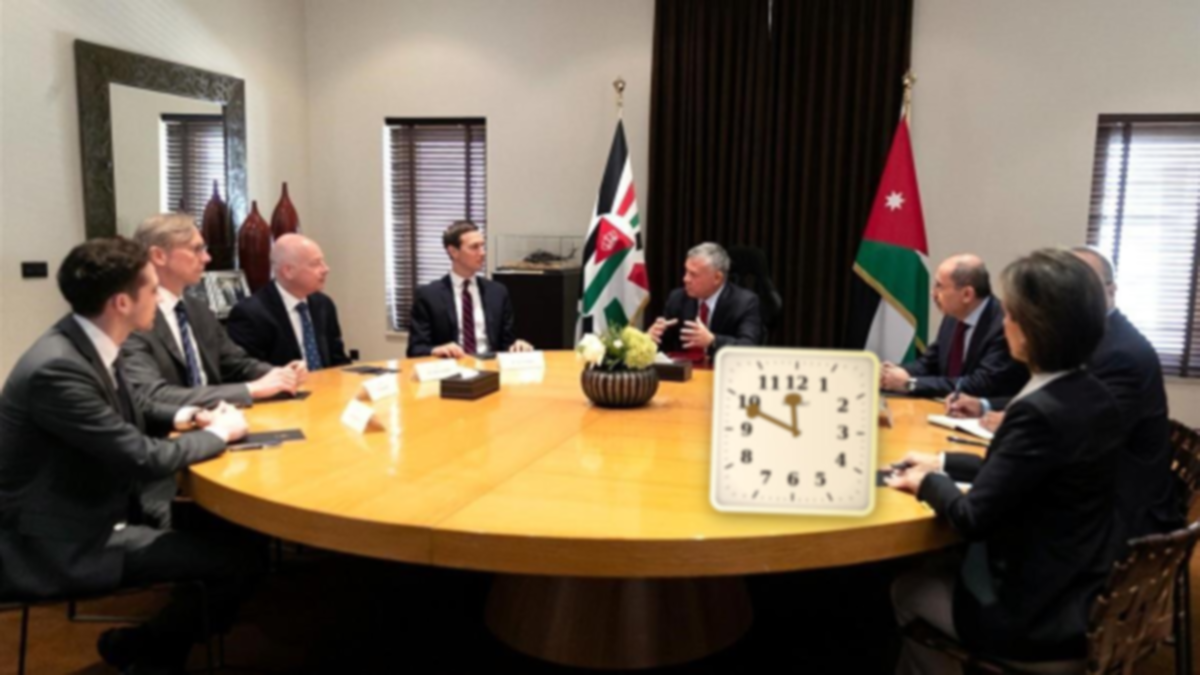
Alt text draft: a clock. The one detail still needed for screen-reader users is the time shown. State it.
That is 11:49
